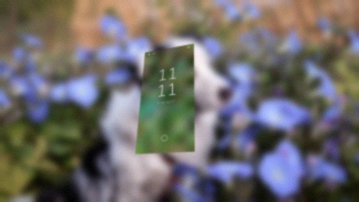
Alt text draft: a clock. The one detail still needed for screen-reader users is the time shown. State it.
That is 11:11
